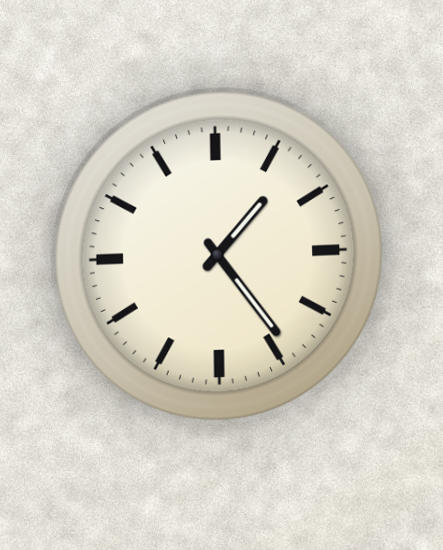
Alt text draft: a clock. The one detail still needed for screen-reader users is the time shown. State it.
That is 1:24
